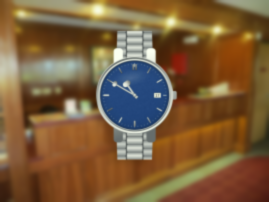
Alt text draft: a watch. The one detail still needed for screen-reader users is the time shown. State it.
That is 10:50
